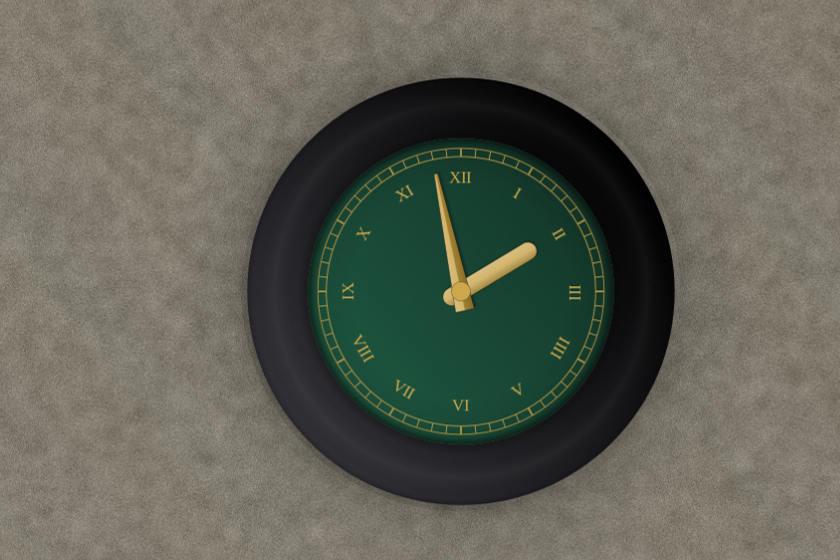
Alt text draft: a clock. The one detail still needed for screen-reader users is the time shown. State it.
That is 1:58
